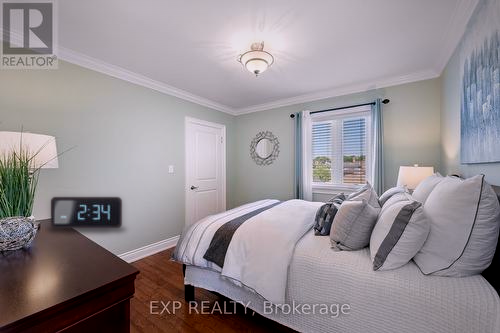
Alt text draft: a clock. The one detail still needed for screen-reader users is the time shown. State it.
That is 2:34
